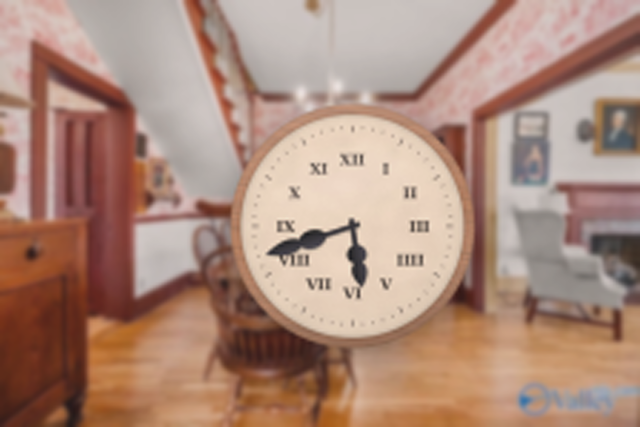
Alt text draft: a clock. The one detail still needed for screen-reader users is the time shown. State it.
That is 5:42
